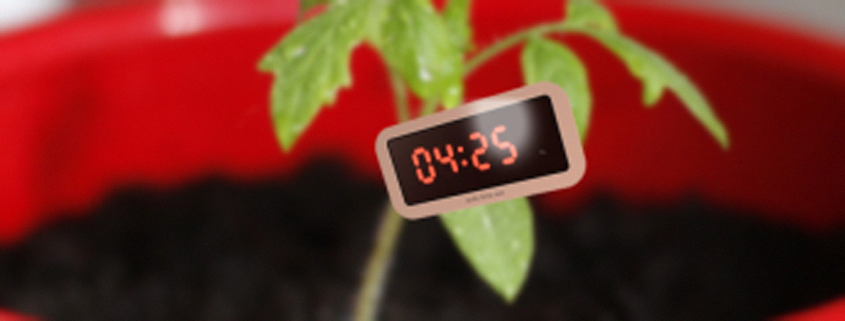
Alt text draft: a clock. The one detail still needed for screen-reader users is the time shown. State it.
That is 4:25
